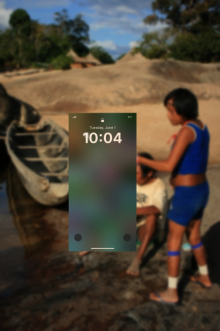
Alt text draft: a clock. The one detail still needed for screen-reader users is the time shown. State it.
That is 10:04
